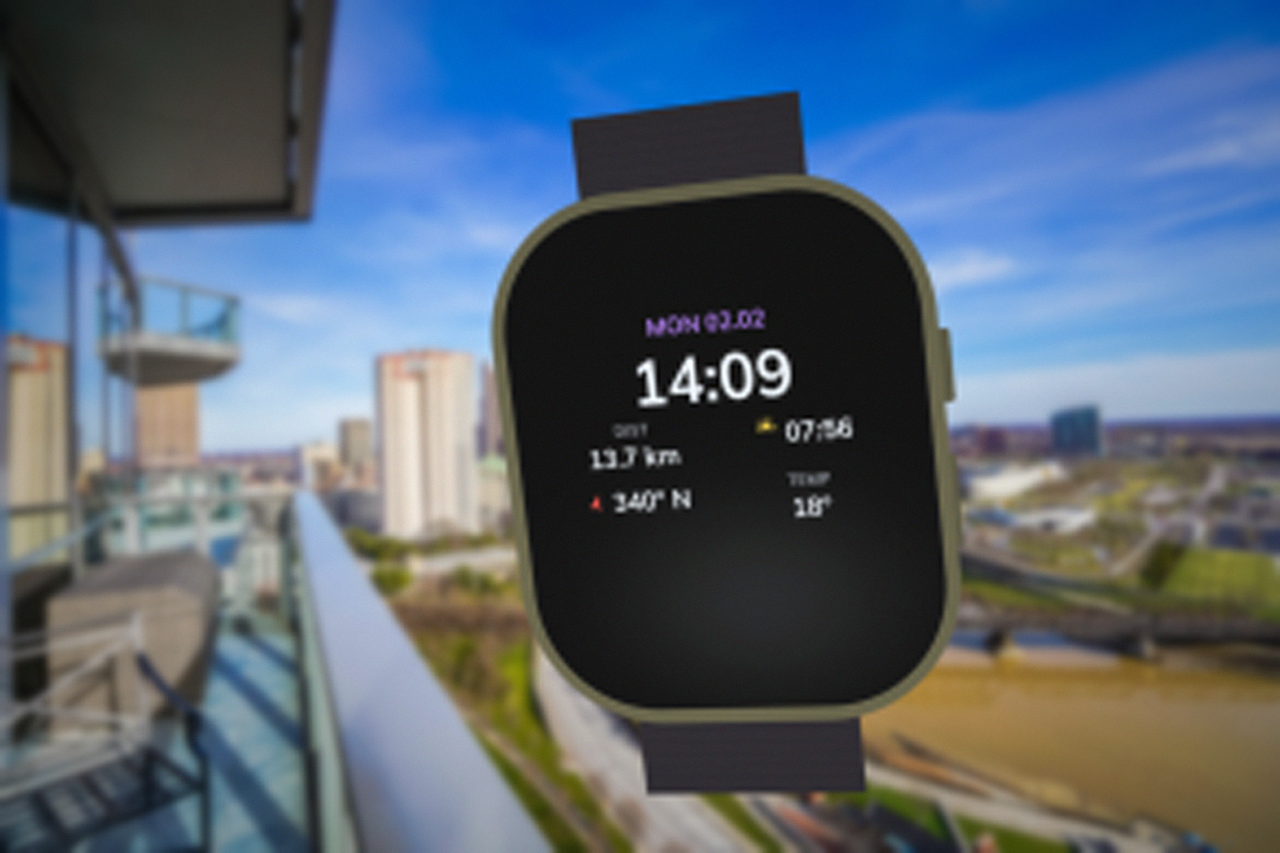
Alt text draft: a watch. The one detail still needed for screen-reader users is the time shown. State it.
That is 14:09
